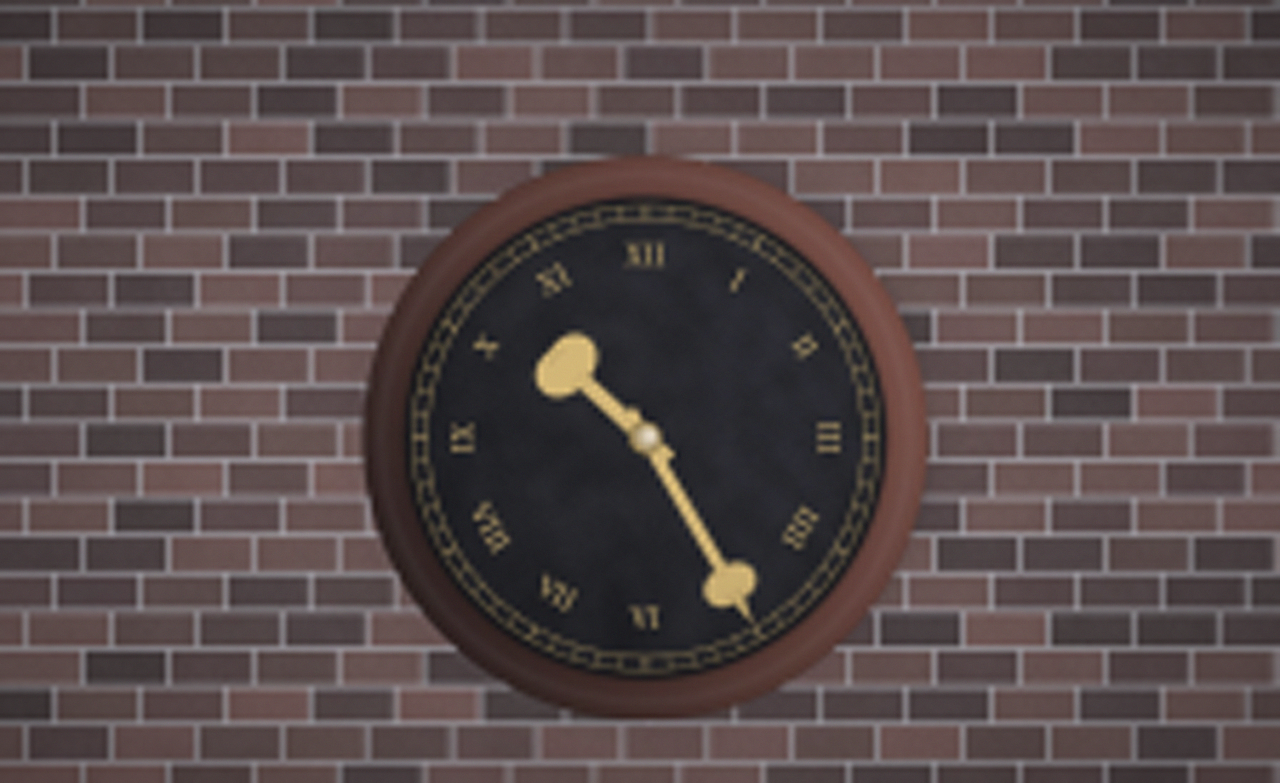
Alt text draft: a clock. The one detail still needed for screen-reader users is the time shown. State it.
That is 10:25
